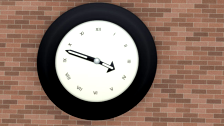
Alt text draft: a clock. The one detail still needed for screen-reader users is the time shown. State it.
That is 3:48
